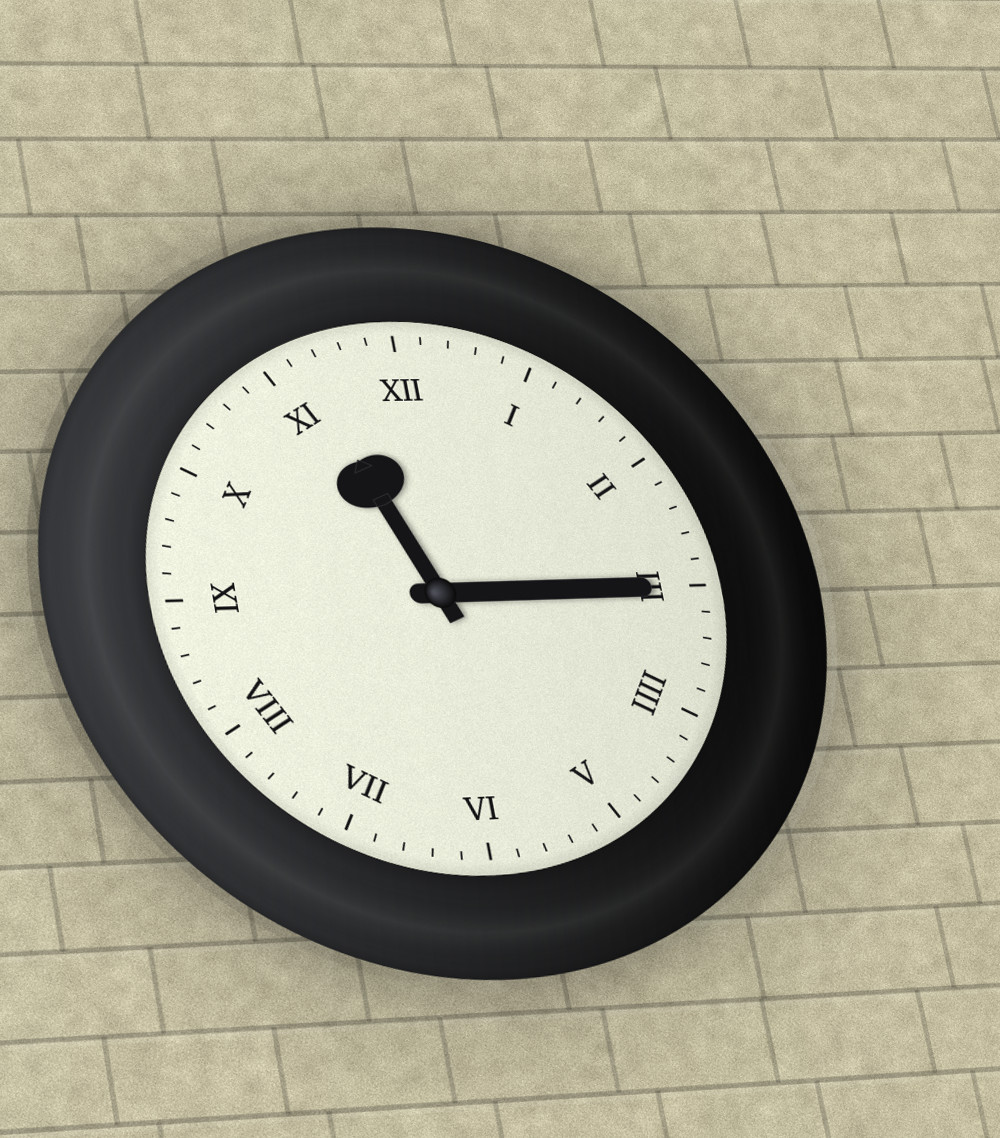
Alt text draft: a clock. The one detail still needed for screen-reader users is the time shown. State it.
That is 11:15
